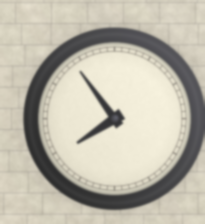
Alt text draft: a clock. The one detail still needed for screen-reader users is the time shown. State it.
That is 7:54
